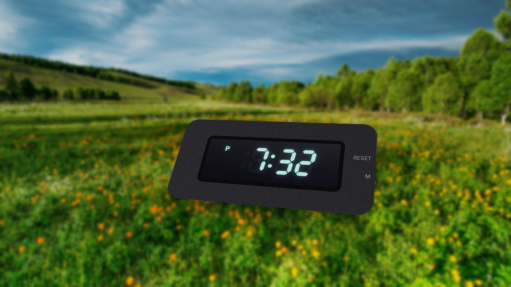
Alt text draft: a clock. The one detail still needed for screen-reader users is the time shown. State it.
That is 7:32
